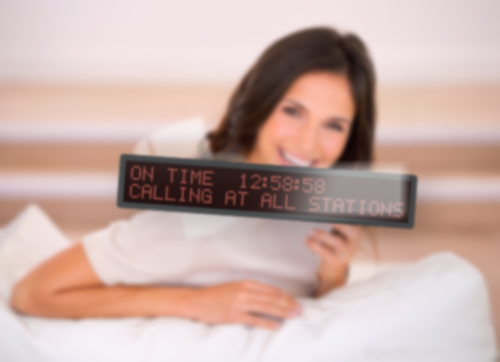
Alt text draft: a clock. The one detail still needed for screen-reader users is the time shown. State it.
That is 12:58:58
